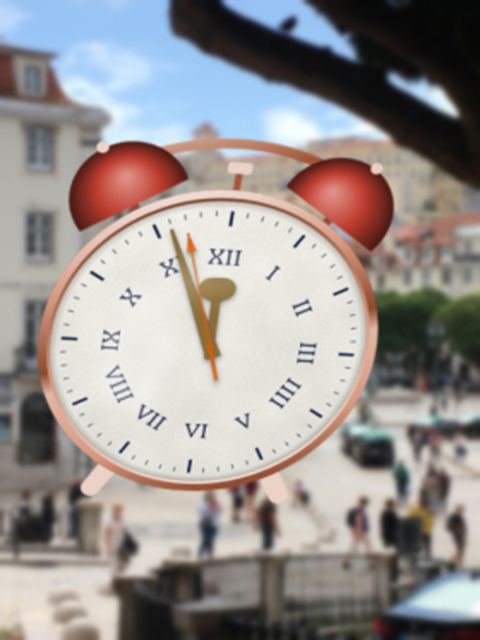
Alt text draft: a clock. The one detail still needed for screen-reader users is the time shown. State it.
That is 11:55:57
